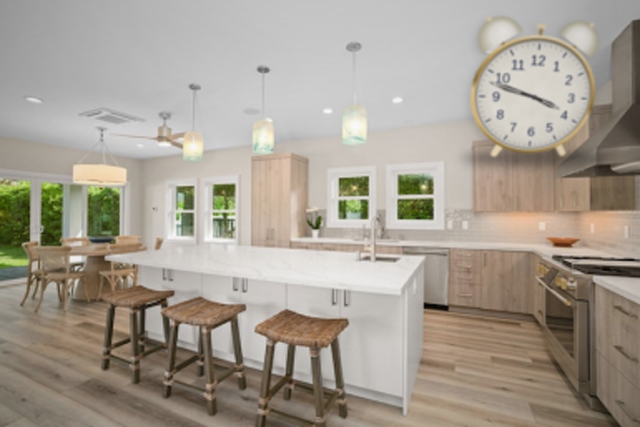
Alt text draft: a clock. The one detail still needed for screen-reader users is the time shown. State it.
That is 3:48
